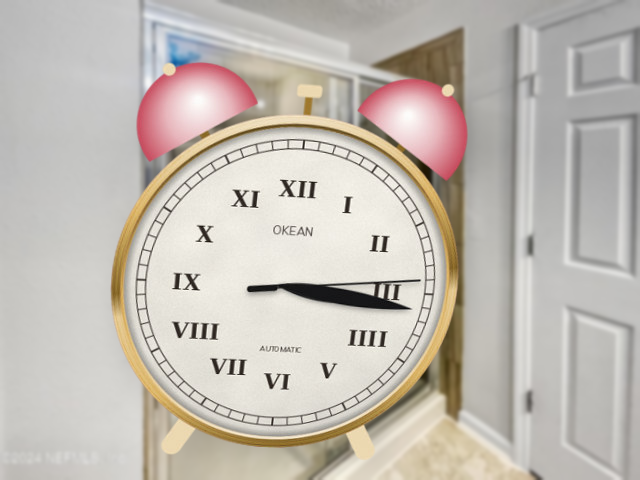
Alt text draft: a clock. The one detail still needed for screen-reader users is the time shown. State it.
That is 3:16:14
